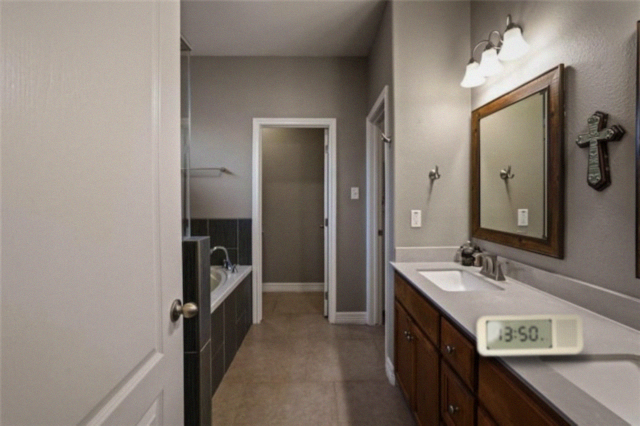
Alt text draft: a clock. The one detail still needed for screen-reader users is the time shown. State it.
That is 13:50
